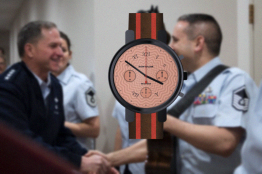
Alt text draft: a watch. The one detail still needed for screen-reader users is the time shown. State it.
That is 3:51
